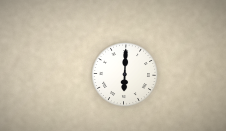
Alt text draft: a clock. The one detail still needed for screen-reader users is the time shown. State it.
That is 6:00
